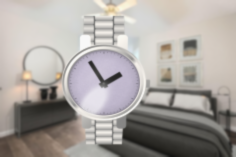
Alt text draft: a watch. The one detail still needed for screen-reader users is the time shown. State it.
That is 1:55
